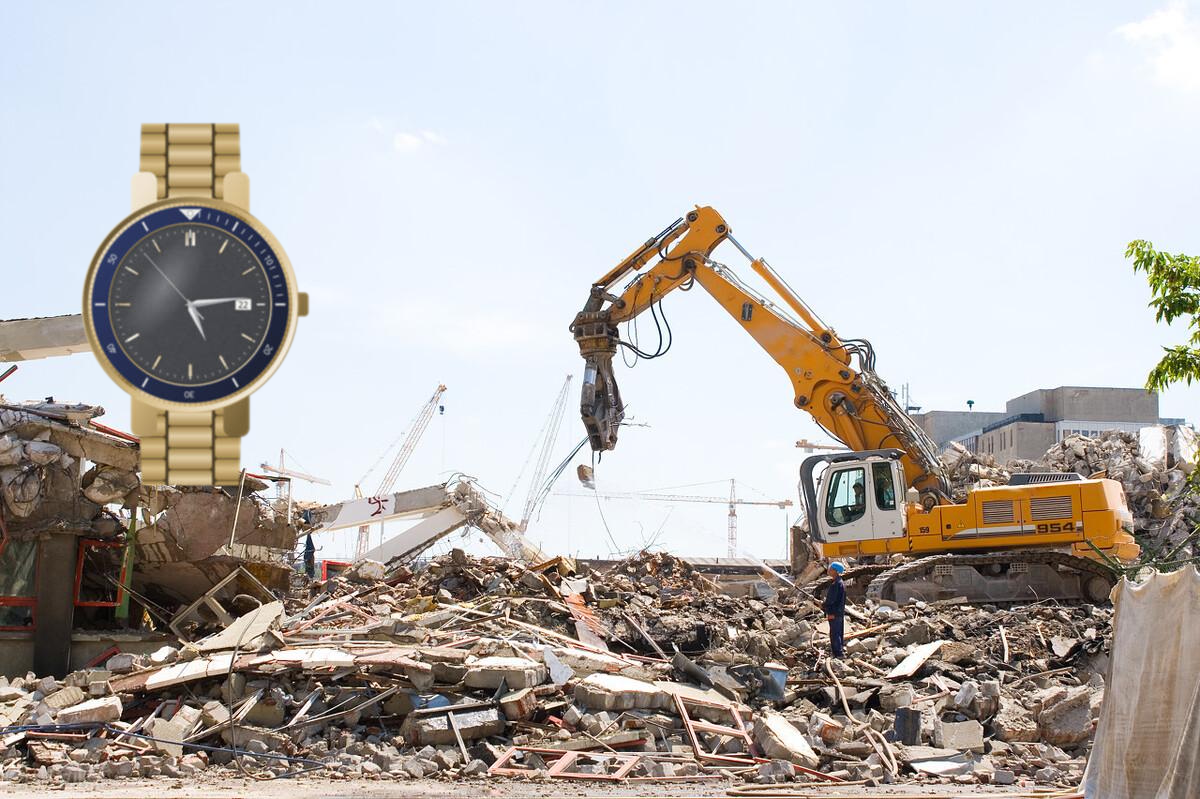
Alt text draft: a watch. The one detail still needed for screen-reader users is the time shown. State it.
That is 5:13:53
